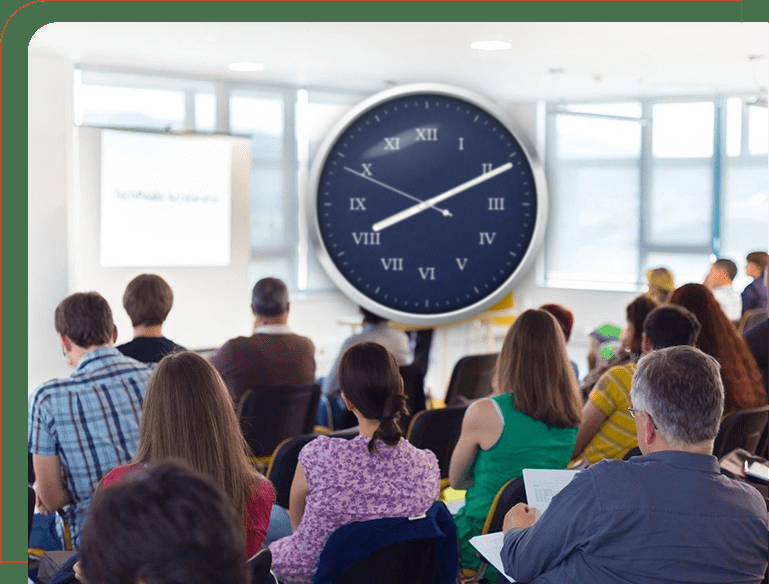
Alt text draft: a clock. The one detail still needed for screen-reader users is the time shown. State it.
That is 8:10:49
